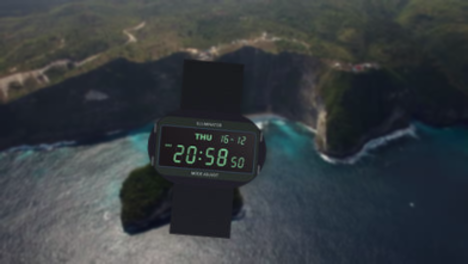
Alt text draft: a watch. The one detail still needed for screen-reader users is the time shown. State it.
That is 20:58:50
